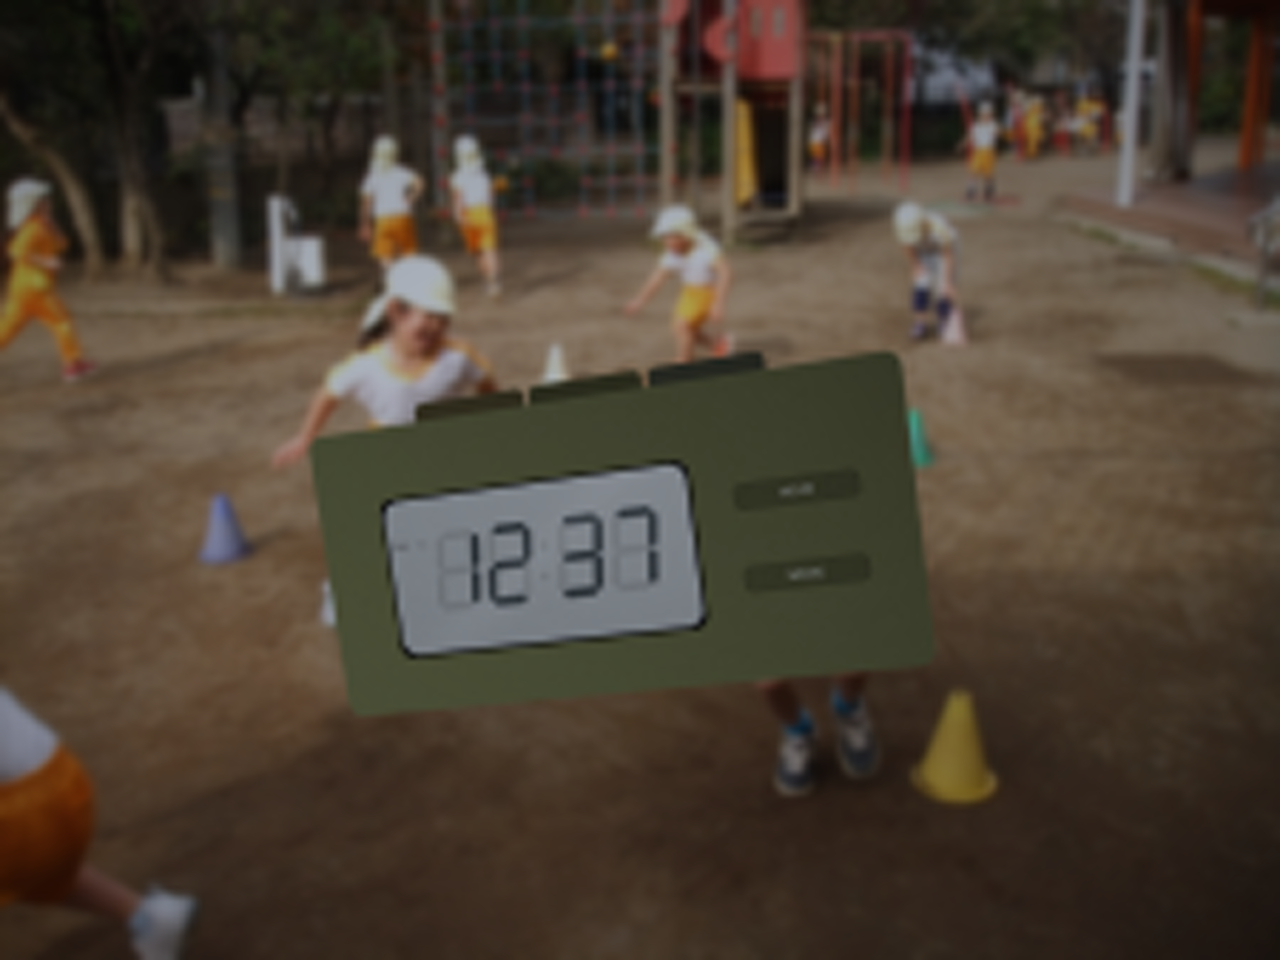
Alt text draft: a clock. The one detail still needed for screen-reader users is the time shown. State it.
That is 12:37
